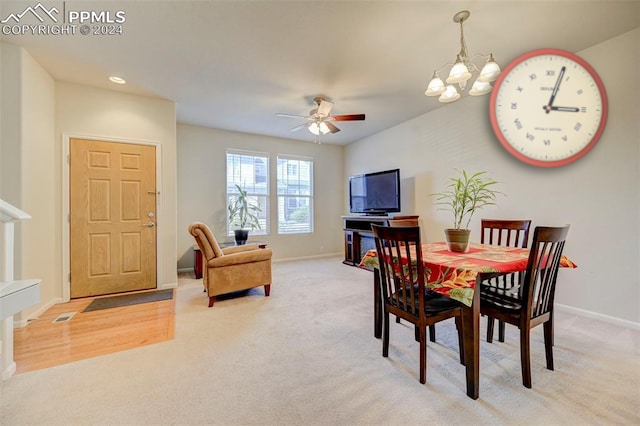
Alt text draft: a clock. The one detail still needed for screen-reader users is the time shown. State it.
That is 3:03
